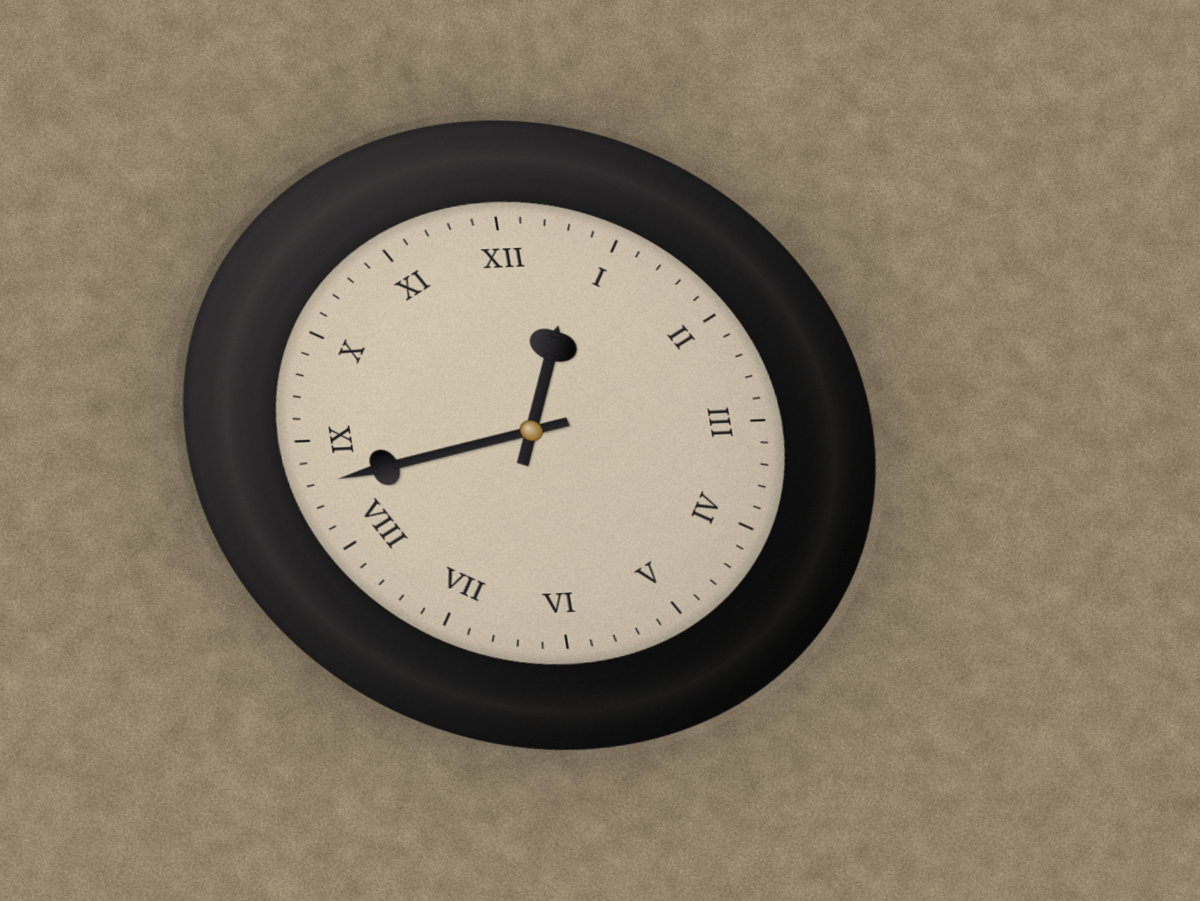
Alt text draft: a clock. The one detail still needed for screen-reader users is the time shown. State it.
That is 12:43
